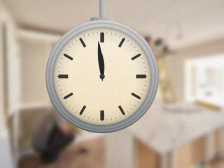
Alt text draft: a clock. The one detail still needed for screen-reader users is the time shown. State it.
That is 11:59
